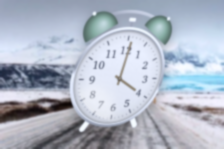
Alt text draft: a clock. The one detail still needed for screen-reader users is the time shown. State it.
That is 4:01
